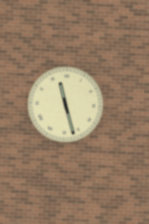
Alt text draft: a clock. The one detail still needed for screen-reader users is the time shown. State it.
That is 11:27
